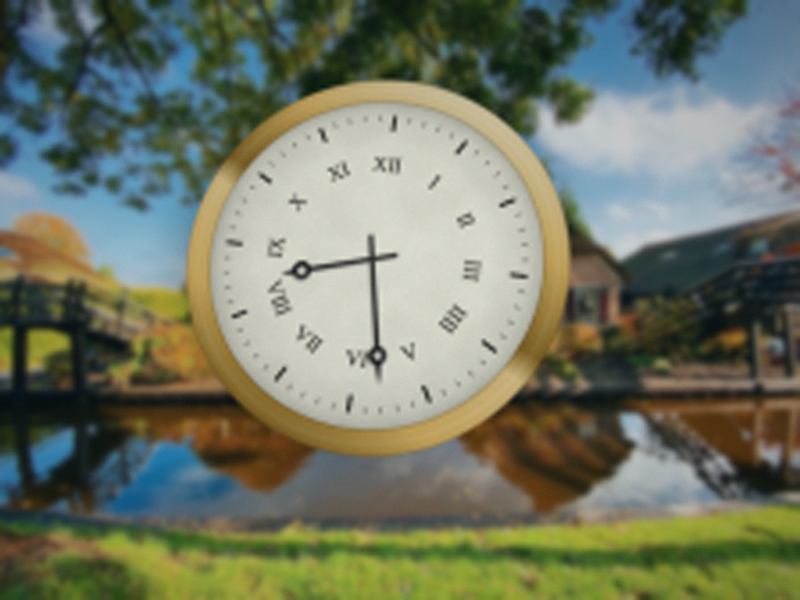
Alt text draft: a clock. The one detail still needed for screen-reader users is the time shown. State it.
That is 8:28
